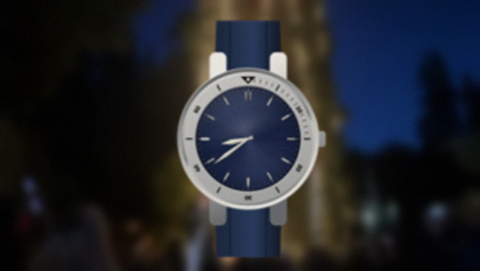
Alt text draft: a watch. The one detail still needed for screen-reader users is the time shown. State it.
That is 8:39
